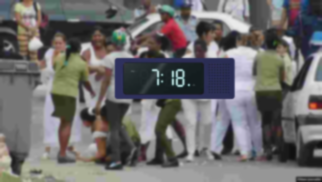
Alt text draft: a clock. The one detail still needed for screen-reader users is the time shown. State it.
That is 7:18
